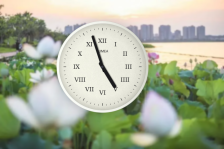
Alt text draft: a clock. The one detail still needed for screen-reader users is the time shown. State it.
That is 4:57
